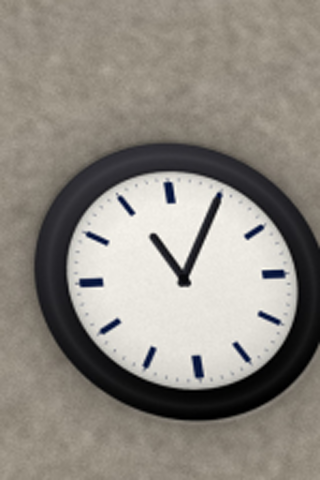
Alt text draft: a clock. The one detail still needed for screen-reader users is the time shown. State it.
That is 11:05
